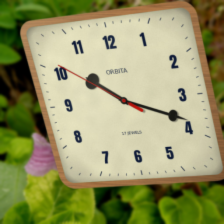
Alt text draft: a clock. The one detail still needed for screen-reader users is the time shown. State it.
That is 10:18:51
